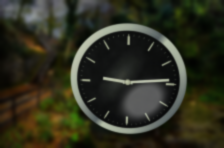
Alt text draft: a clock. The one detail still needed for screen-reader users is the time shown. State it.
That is 9:14
